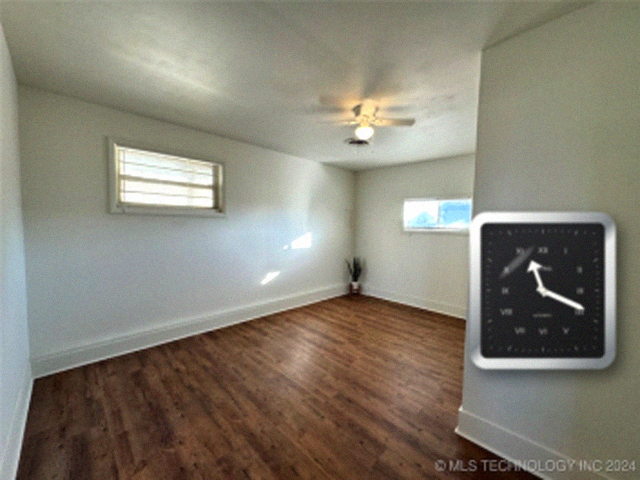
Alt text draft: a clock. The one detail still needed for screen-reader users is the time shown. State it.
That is 11:19
